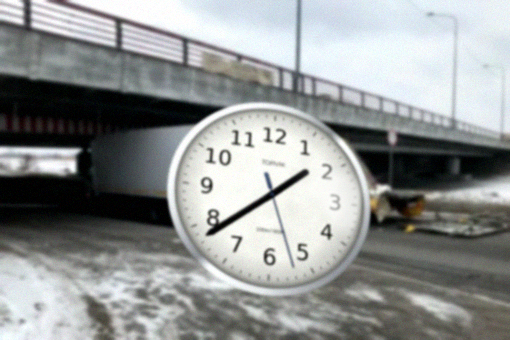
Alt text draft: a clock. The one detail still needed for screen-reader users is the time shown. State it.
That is 1:38:27
